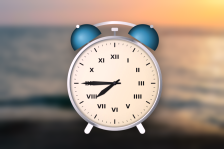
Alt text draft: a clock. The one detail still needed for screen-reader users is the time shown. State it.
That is 7:45
